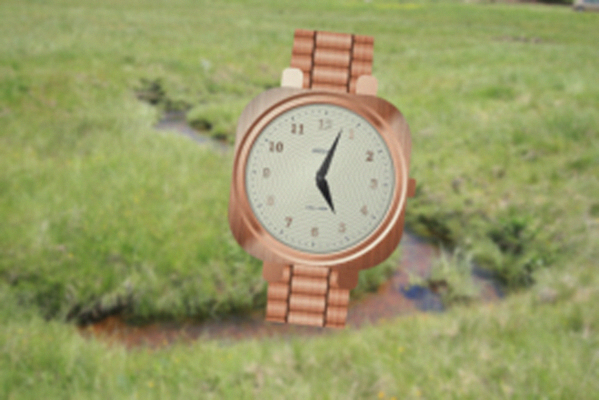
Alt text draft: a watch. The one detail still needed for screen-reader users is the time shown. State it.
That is 5:03
